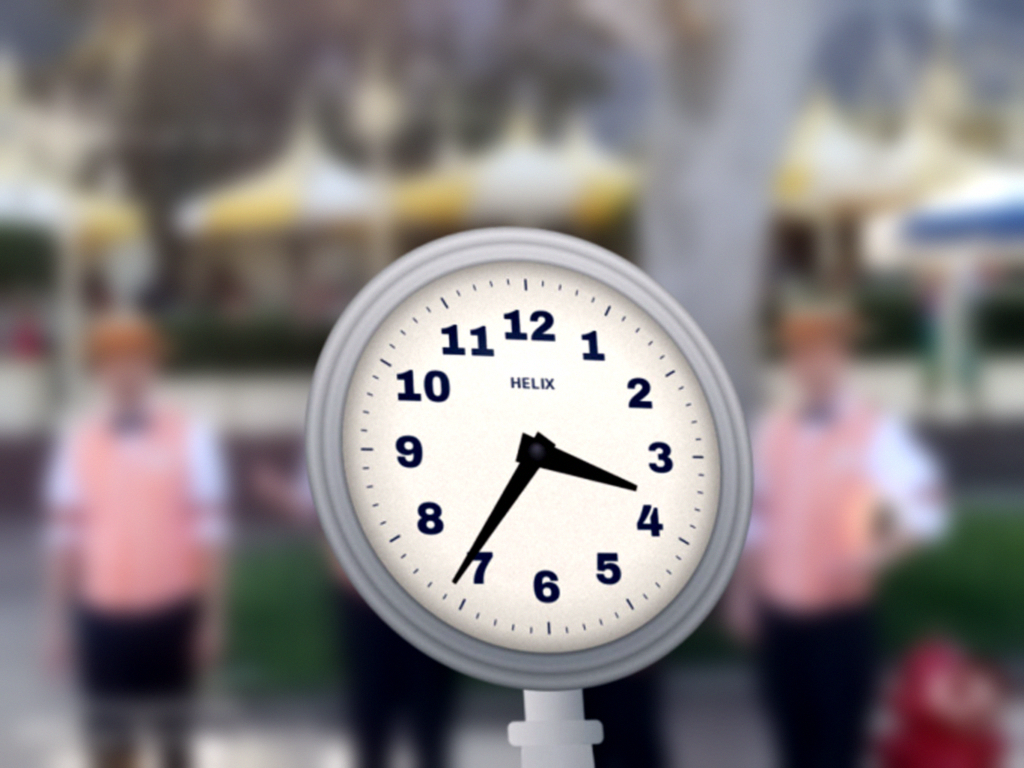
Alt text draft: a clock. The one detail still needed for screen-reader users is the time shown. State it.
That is 3:36
